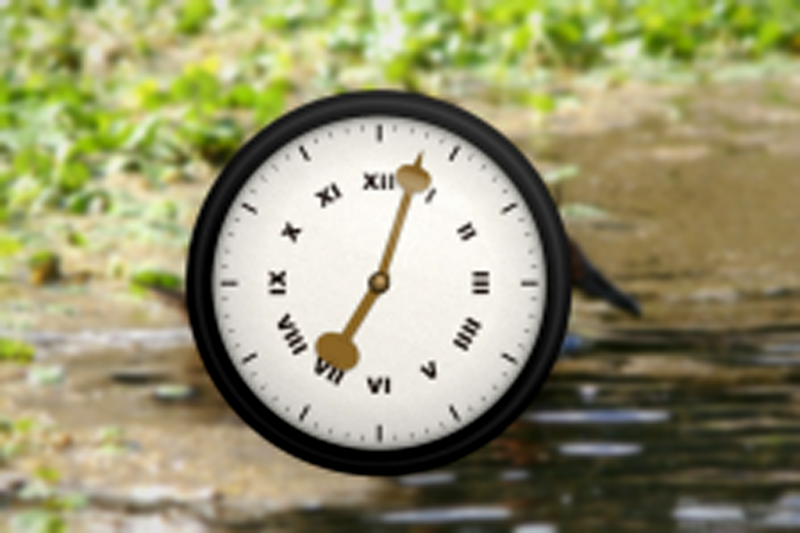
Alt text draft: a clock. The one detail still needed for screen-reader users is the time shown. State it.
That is 7:03
